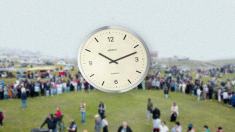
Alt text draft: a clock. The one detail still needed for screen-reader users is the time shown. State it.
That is 10:12
